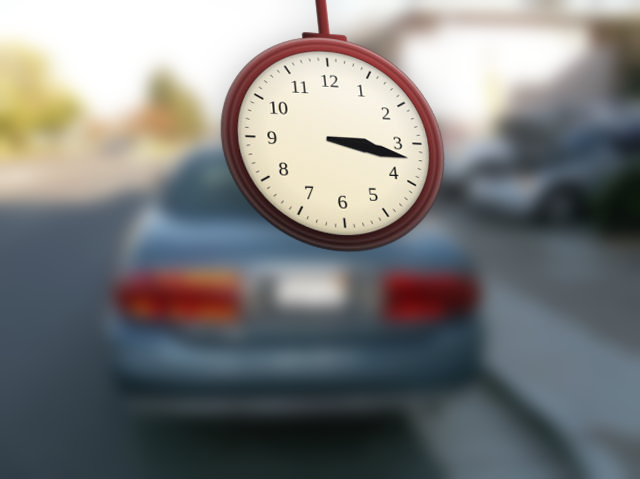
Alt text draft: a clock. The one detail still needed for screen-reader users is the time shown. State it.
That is 3:17
